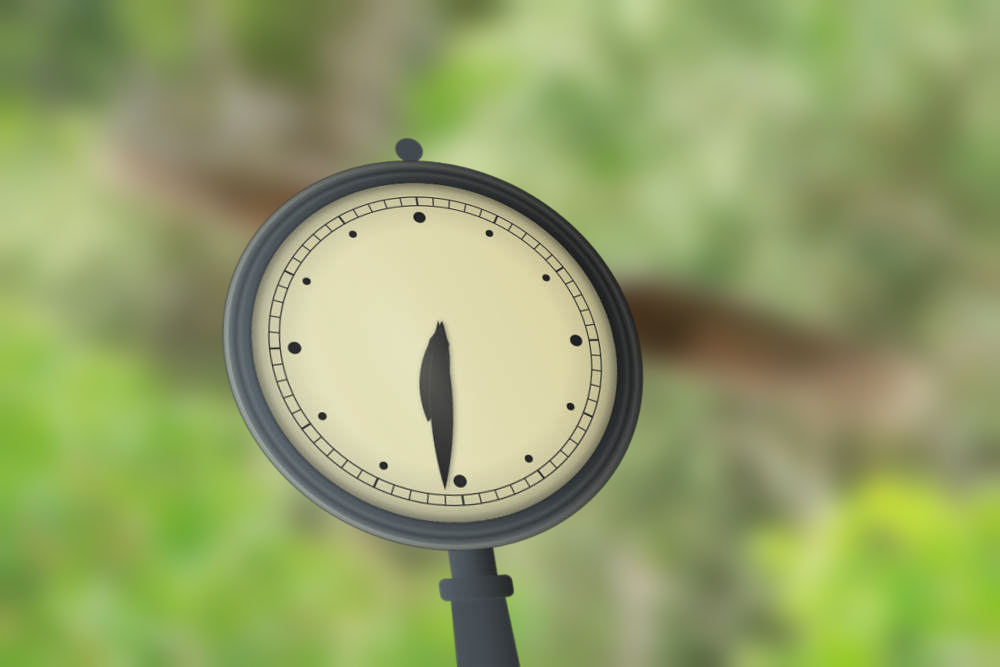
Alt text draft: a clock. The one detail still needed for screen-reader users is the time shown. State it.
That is 6:31
